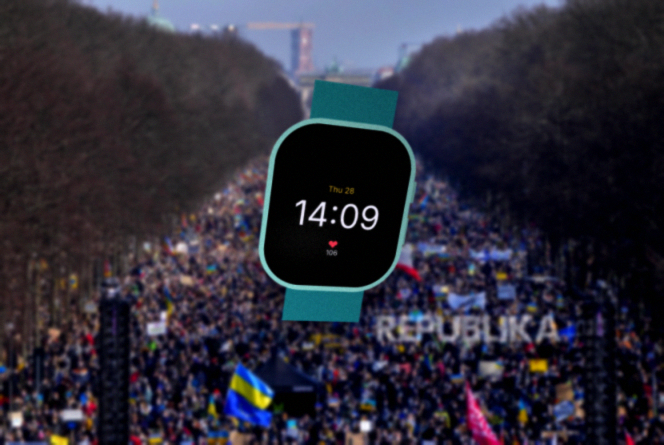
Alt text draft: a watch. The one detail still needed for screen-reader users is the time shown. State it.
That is 14:09
